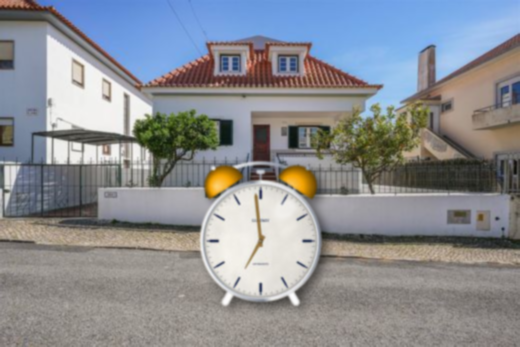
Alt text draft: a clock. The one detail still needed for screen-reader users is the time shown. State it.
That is 6:59
